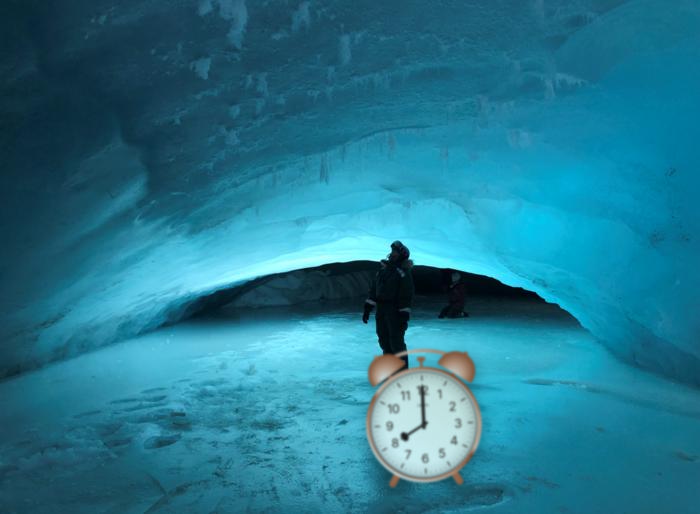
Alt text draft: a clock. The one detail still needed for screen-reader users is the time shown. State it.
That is 8:00
